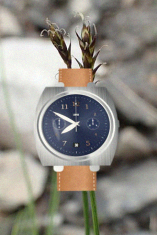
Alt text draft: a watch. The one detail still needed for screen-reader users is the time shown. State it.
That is 7:50
